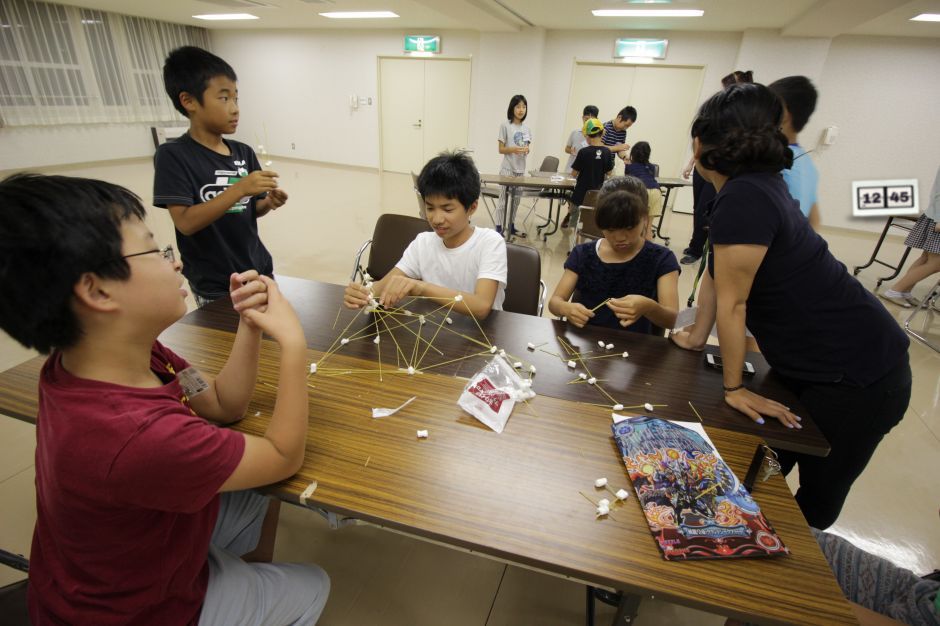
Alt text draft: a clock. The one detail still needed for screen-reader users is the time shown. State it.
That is 12:45
